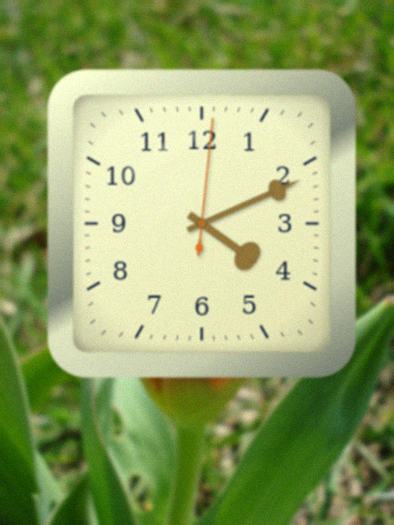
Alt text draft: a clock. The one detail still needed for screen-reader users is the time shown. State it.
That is 4:11:01
